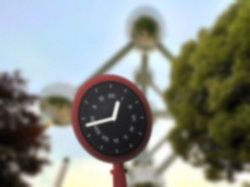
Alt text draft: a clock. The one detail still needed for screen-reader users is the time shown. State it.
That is 12:43
